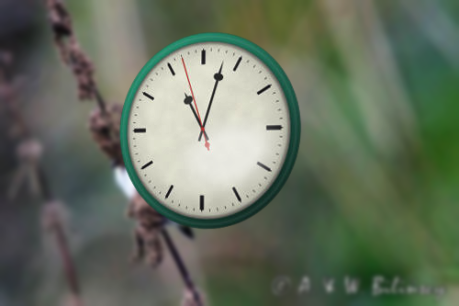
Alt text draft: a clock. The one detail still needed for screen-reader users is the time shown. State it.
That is 11:02:57
